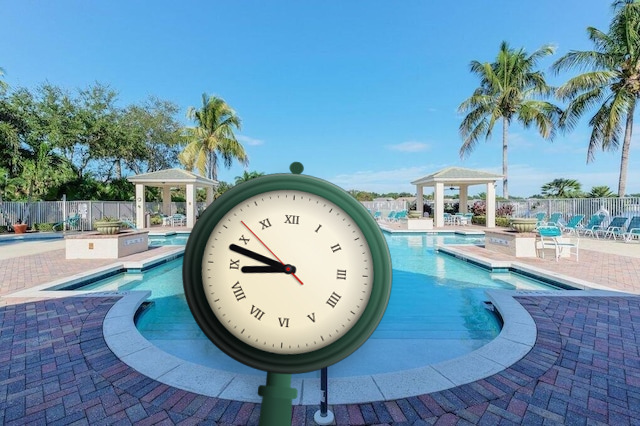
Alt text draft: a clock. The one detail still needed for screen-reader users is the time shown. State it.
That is 8:47:52
